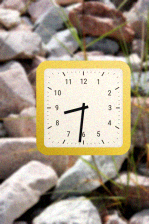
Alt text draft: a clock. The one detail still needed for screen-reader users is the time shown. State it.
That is 8:31
